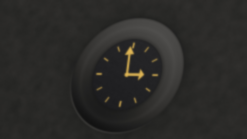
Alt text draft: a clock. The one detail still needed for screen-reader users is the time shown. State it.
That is 2:59
